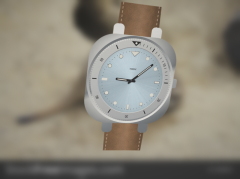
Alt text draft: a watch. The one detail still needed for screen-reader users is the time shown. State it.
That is 9:08
